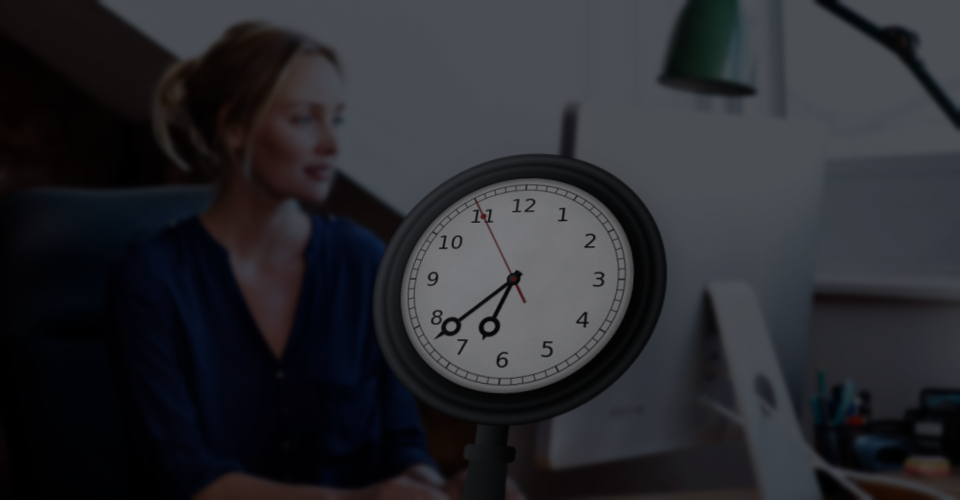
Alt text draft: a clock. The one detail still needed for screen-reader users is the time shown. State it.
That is 6:37:55
